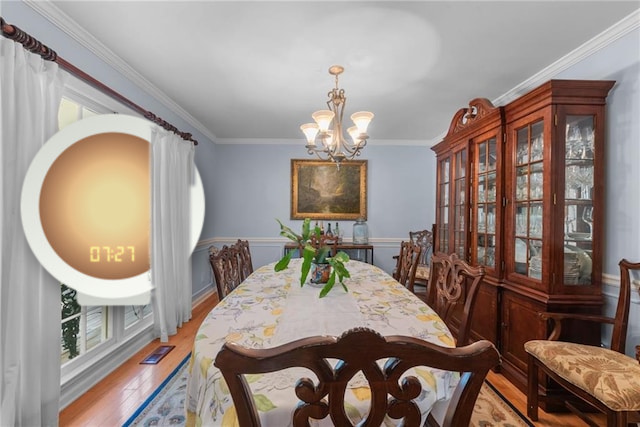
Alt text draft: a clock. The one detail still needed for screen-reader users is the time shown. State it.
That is 7:27
